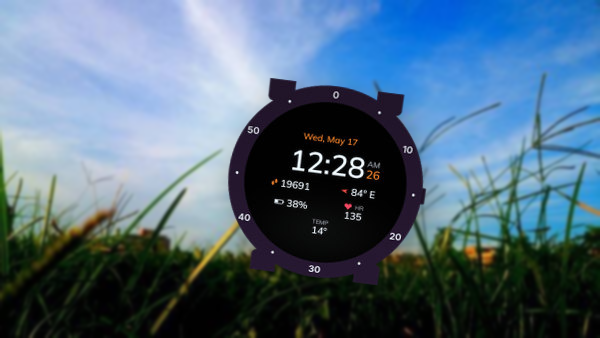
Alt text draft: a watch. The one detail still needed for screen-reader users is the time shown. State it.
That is 12:28:26
